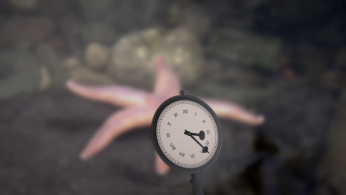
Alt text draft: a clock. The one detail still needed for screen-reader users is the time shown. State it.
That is 3:23
